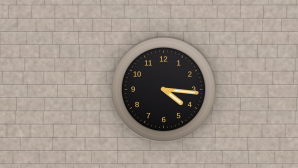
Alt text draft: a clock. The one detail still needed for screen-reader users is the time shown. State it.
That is 4:16
